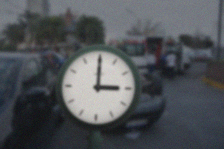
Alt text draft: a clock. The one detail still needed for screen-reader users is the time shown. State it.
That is 3:00
